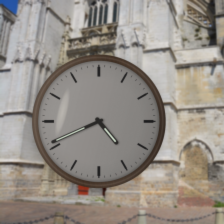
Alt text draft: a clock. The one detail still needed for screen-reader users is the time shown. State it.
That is 4:41
